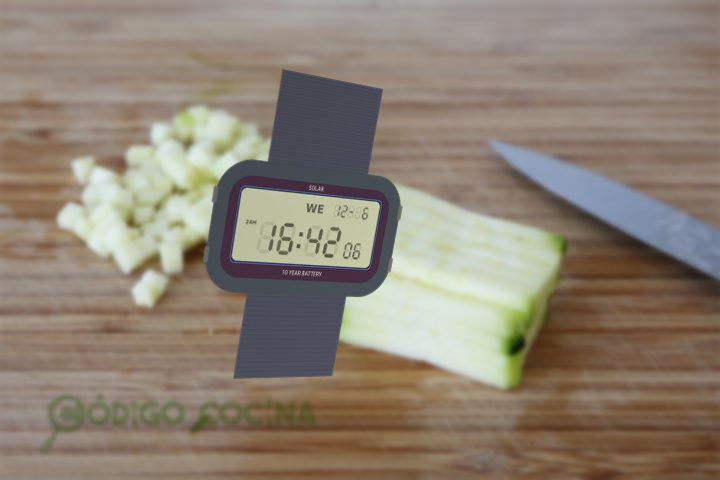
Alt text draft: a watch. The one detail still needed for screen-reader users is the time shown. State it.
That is 16:42:06
